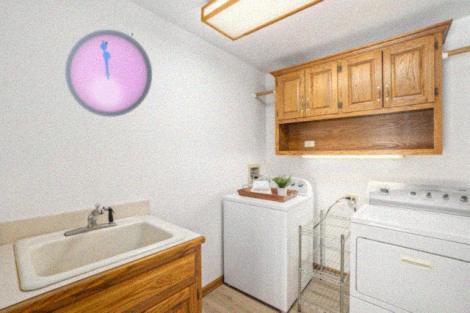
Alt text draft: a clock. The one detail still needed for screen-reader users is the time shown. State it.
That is 11:59
